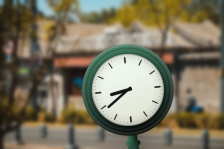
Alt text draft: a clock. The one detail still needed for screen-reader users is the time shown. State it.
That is 8:39
